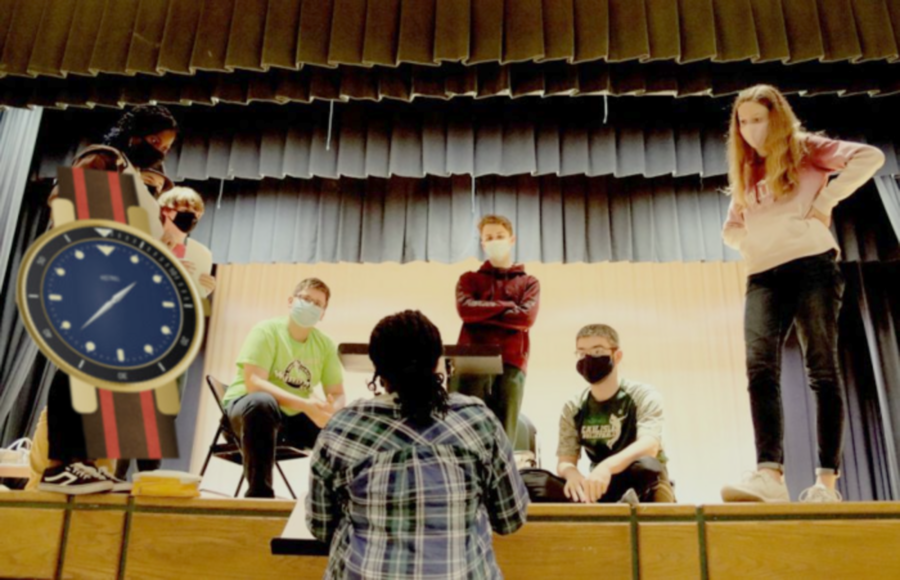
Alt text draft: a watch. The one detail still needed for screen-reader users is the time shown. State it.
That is 1:38
